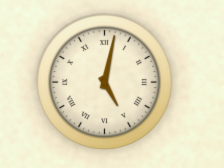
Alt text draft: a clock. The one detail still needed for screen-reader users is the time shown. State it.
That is 5:02
